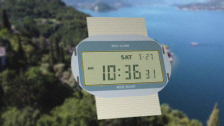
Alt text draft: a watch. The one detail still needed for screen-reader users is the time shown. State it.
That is 10:36:31
